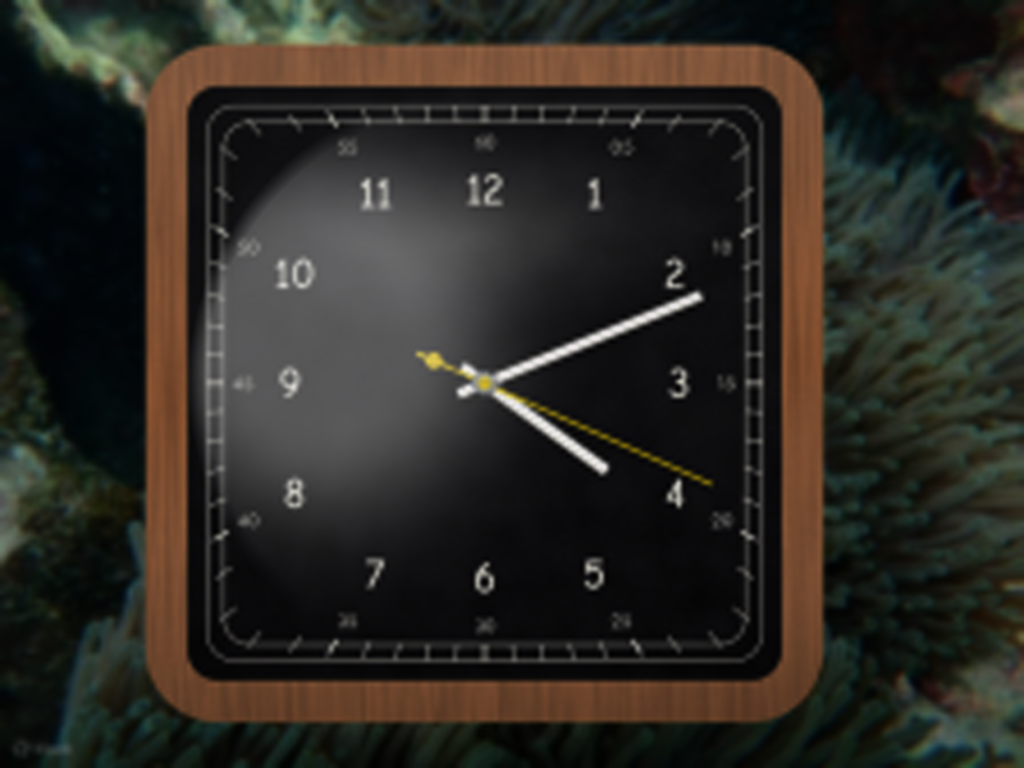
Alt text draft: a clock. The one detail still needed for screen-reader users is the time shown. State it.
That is 4:11:19
